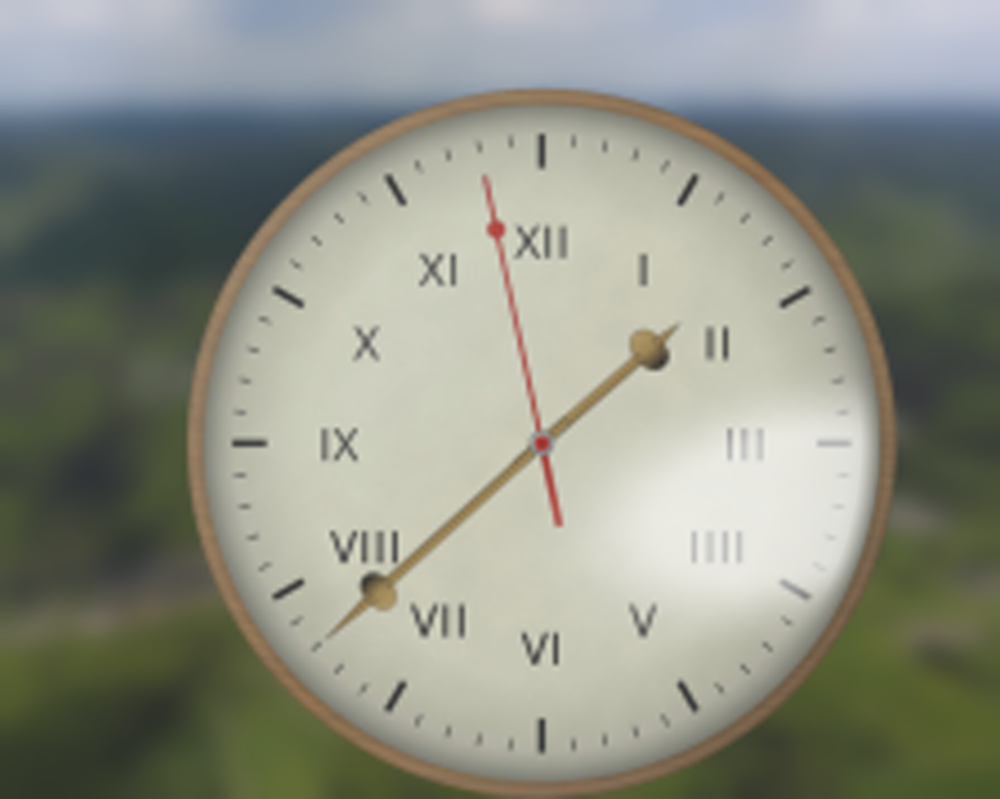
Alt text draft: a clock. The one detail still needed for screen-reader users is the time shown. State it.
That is 1:37:58
